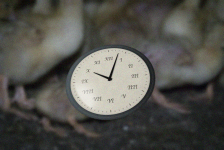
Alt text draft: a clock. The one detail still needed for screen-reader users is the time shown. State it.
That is 10:03
